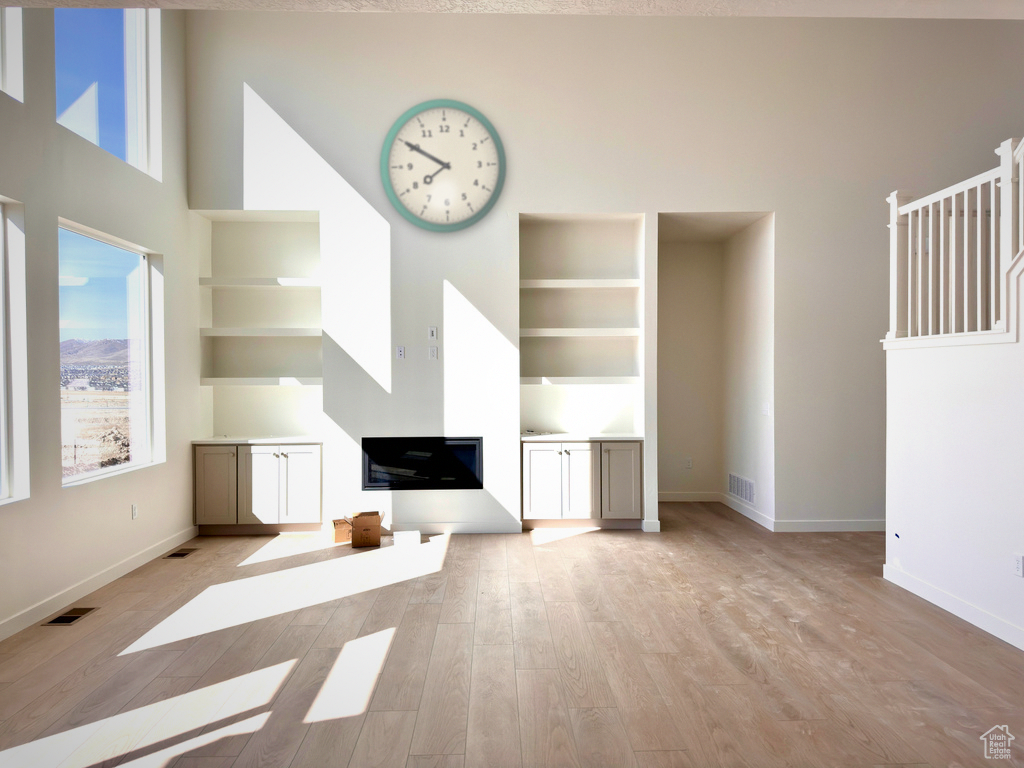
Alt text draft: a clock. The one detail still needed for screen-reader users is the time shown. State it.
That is 7:50
